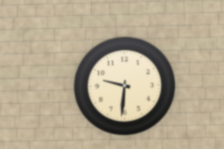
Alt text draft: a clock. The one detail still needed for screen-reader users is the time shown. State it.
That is 9:31
